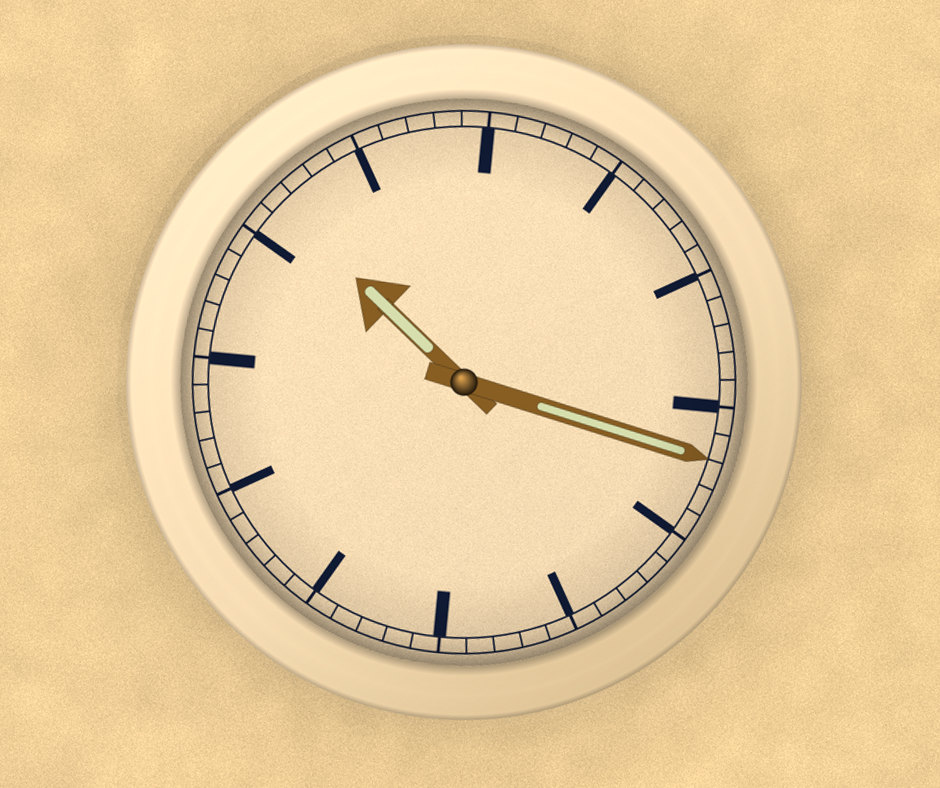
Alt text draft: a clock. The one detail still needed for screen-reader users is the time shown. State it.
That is 10:17
